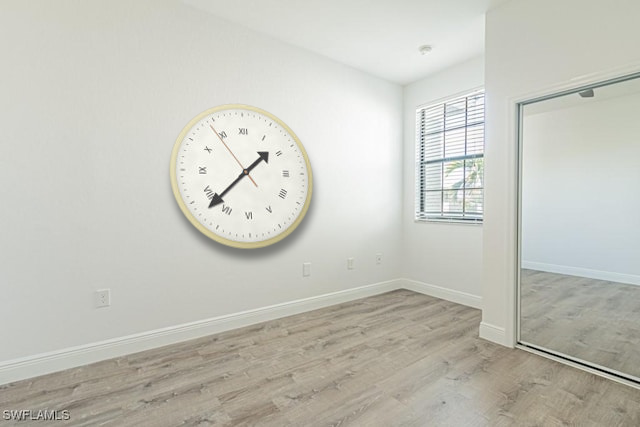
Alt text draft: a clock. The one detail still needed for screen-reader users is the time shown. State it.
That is 1:37:54
